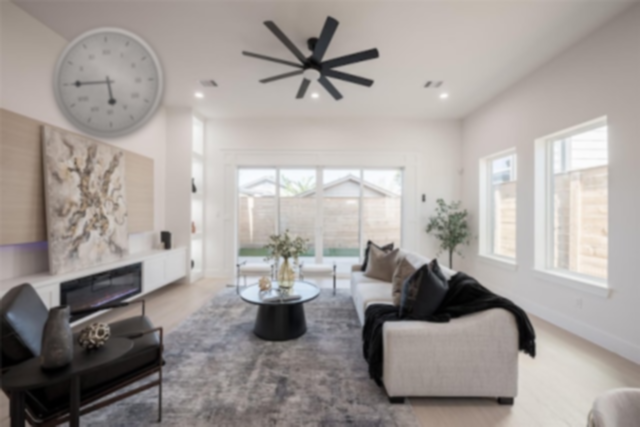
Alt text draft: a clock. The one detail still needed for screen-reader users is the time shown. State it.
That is 5:45
